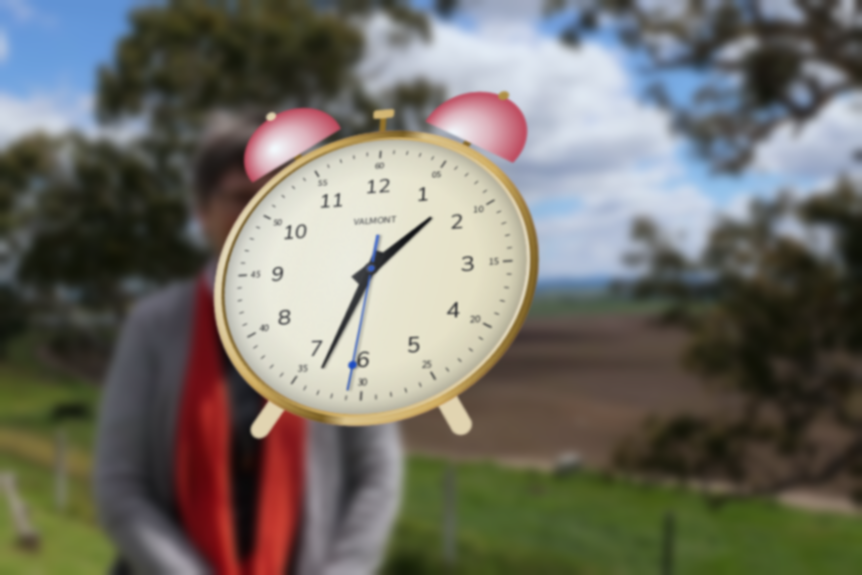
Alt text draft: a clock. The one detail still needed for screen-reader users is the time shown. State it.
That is 1:33:31
